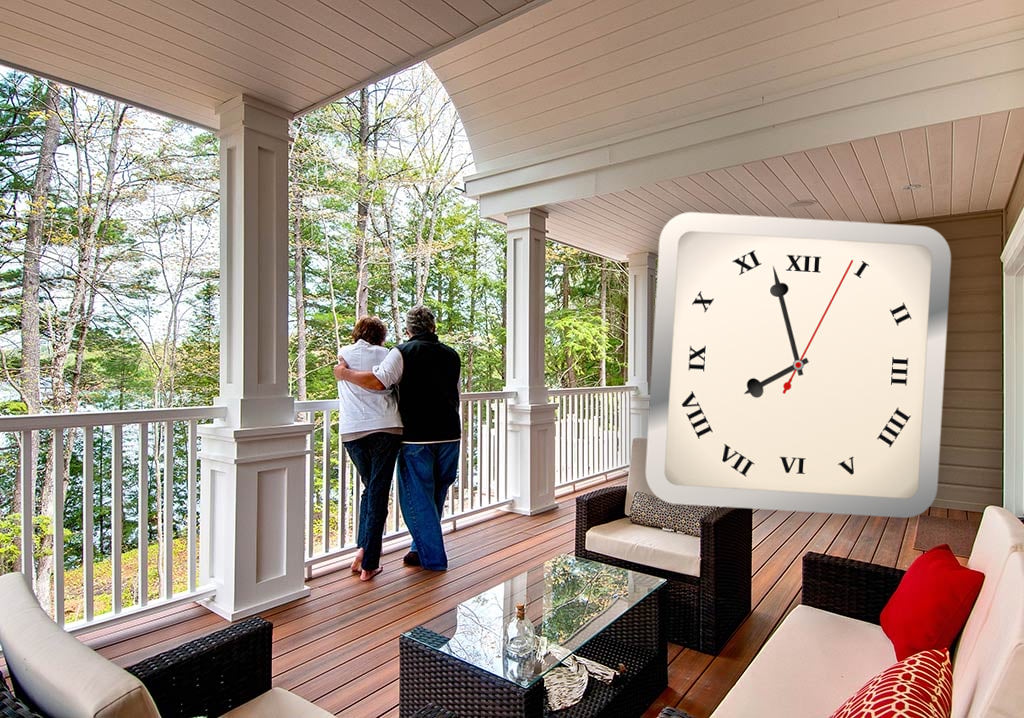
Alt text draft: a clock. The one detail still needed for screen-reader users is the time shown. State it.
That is 7:57:04
